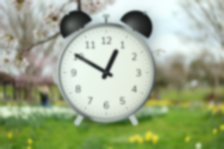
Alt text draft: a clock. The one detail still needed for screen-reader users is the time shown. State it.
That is 12:50
